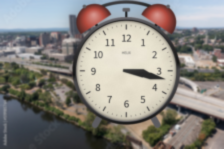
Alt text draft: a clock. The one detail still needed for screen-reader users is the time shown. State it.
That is 3:17
